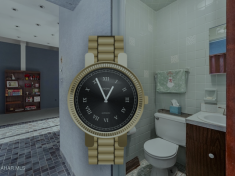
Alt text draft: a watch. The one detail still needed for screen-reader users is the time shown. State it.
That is 12:56
